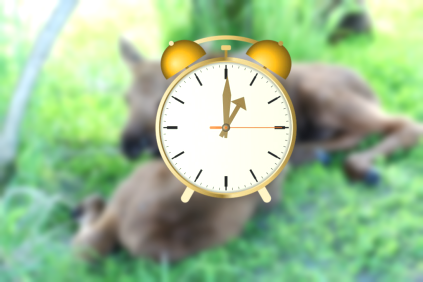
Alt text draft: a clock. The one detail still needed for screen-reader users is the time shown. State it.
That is 1:00:15
